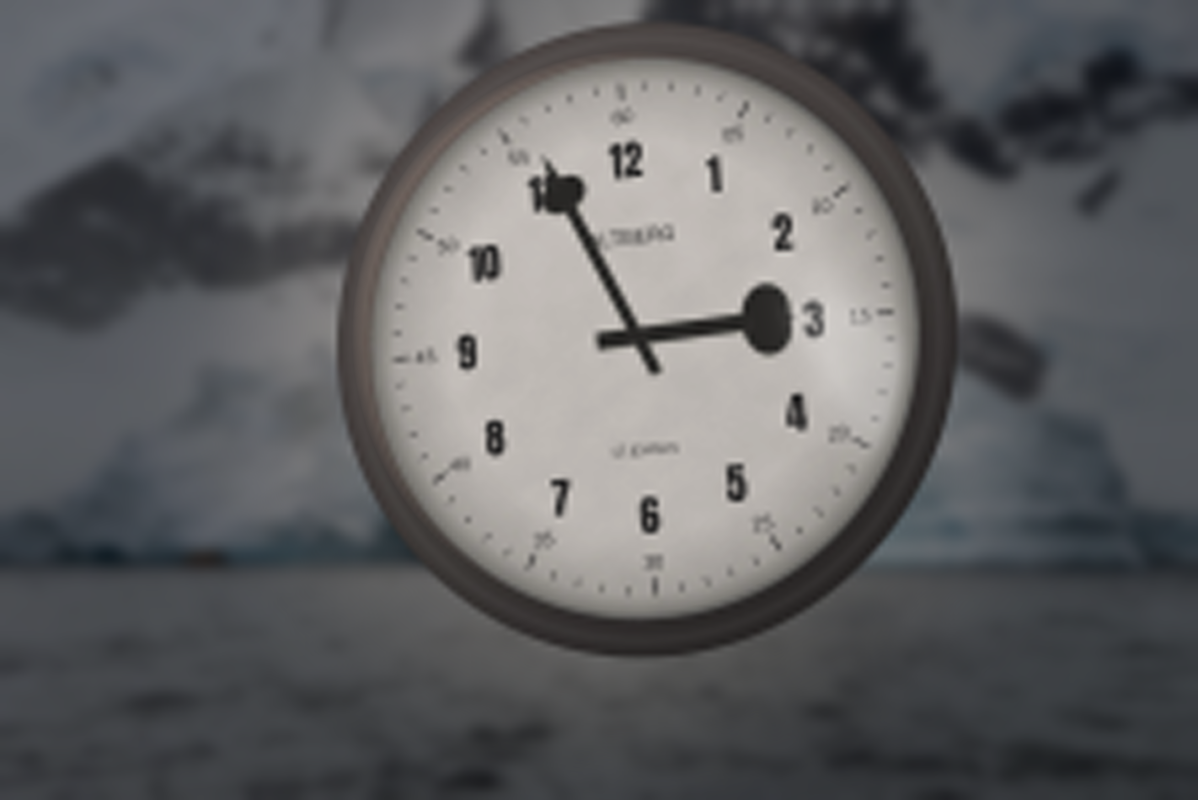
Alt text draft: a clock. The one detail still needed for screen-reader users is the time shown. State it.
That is 2:56
